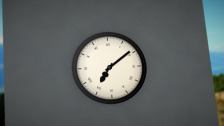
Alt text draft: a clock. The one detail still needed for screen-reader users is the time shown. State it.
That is 7:09
